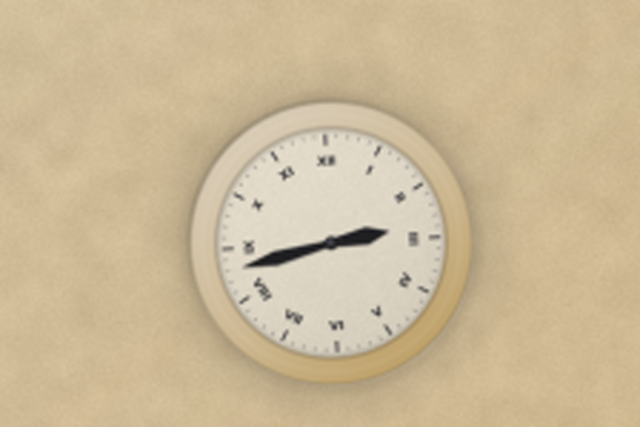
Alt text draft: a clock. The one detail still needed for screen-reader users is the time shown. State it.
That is 2:43
